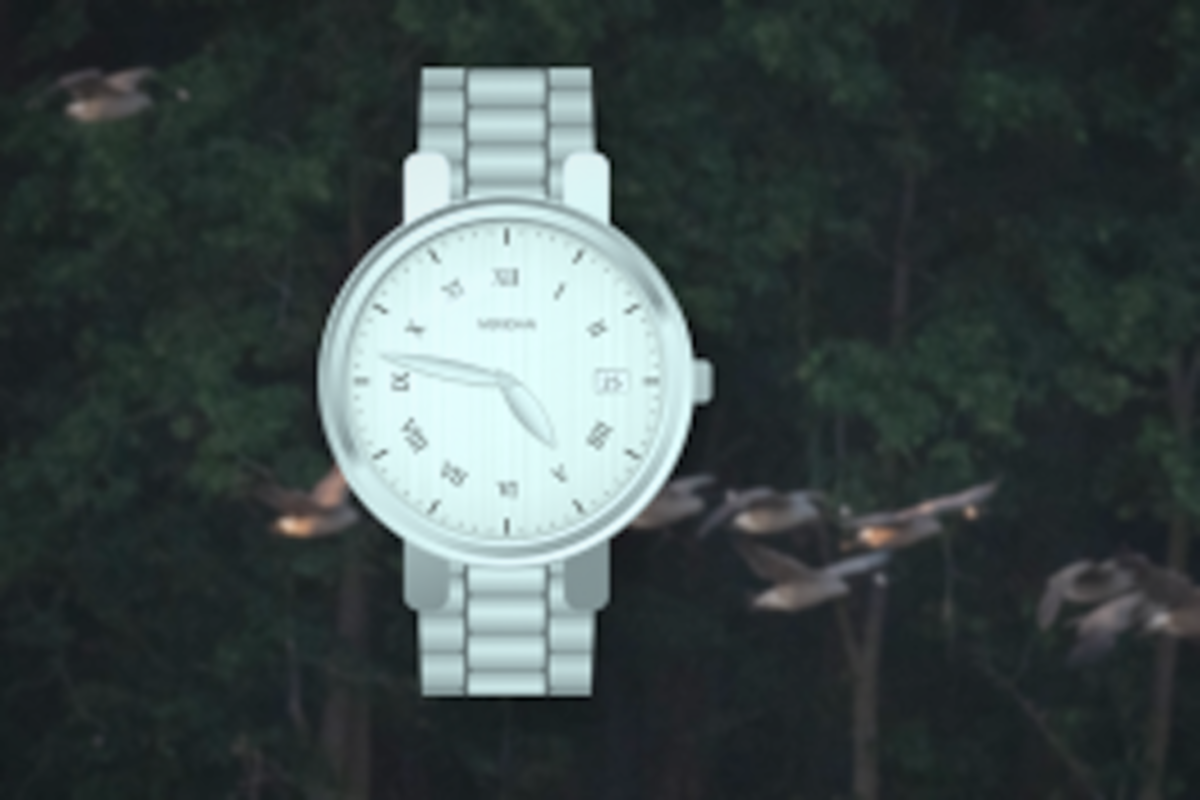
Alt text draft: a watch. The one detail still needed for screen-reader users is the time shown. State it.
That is 4:47
